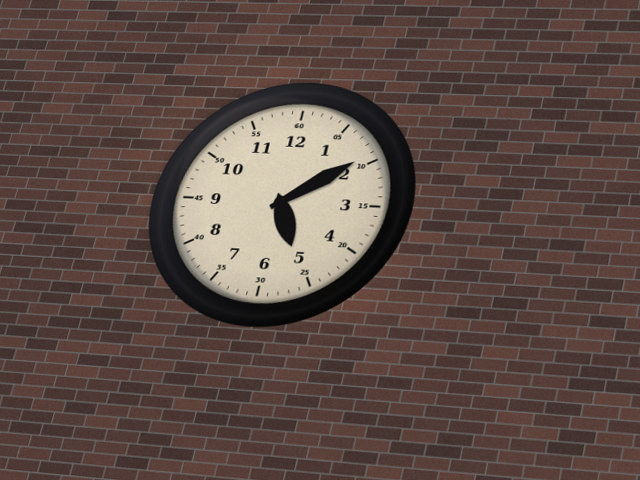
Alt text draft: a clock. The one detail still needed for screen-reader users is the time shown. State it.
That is 5:09
